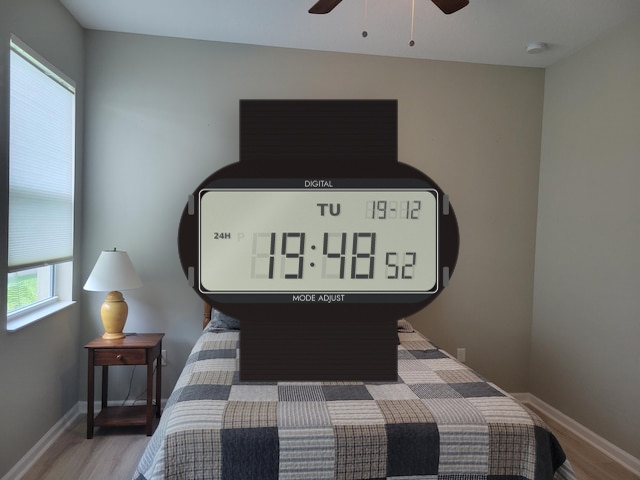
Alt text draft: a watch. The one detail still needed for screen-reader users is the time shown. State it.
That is 19:48:52
